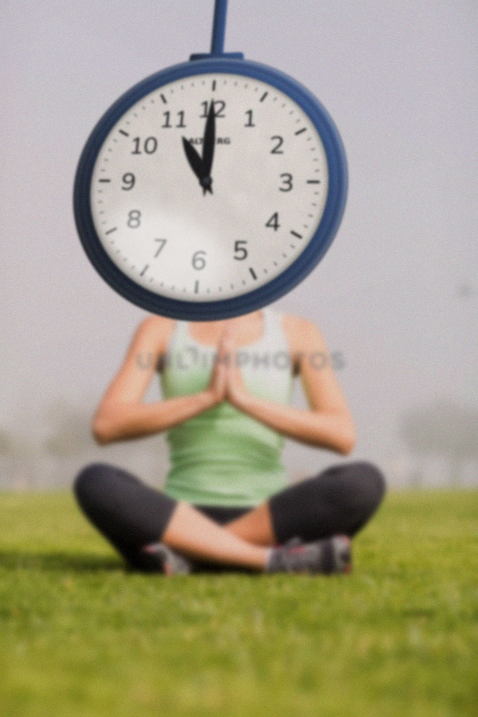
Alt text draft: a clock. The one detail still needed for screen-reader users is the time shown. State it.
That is 11:00
